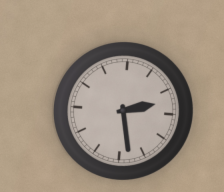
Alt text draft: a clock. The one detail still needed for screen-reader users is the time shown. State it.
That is 2:28
